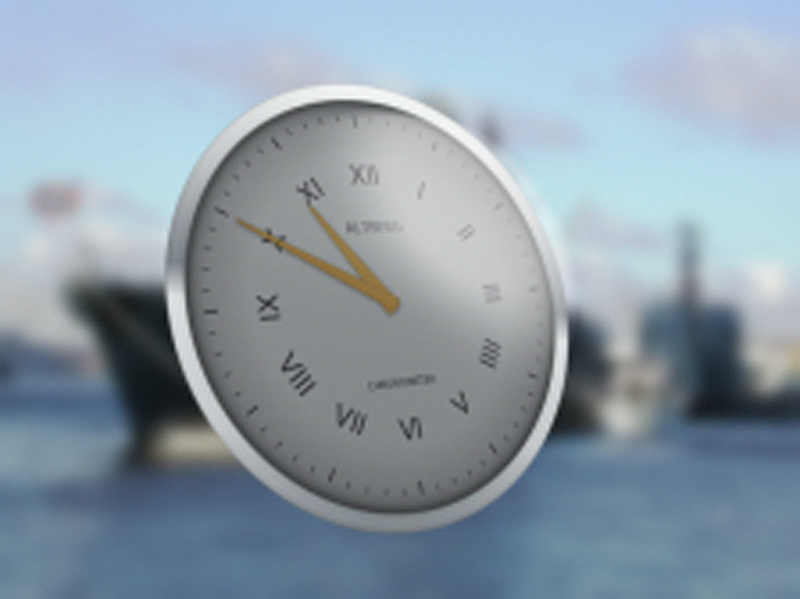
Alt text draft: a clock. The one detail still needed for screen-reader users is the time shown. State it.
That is 10:50
